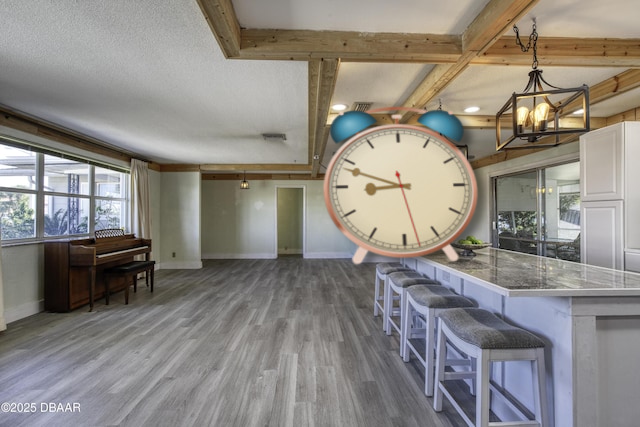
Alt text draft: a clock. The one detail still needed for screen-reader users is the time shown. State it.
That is 8:48:28
